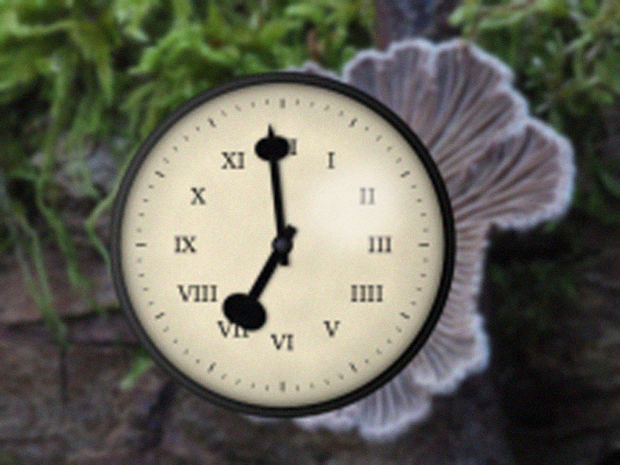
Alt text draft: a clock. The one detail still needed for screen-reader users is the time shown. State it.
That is 6:59
